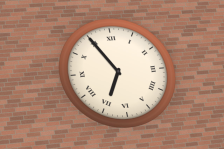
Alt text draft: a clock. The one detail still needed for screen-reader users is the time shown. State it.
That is 6:55
